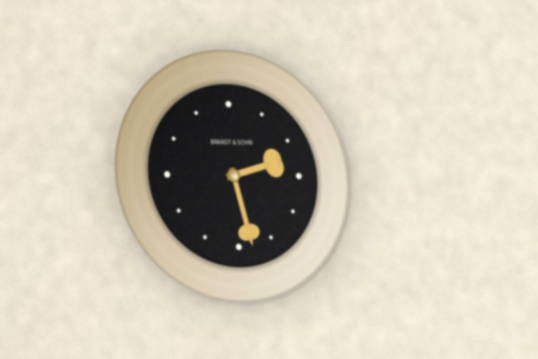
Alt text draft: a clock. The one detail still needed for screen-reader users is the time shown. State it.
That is 2:28
